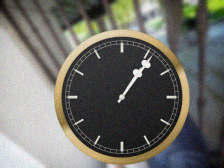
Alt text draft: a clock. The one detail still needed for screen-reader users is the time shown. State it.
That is 1:06
